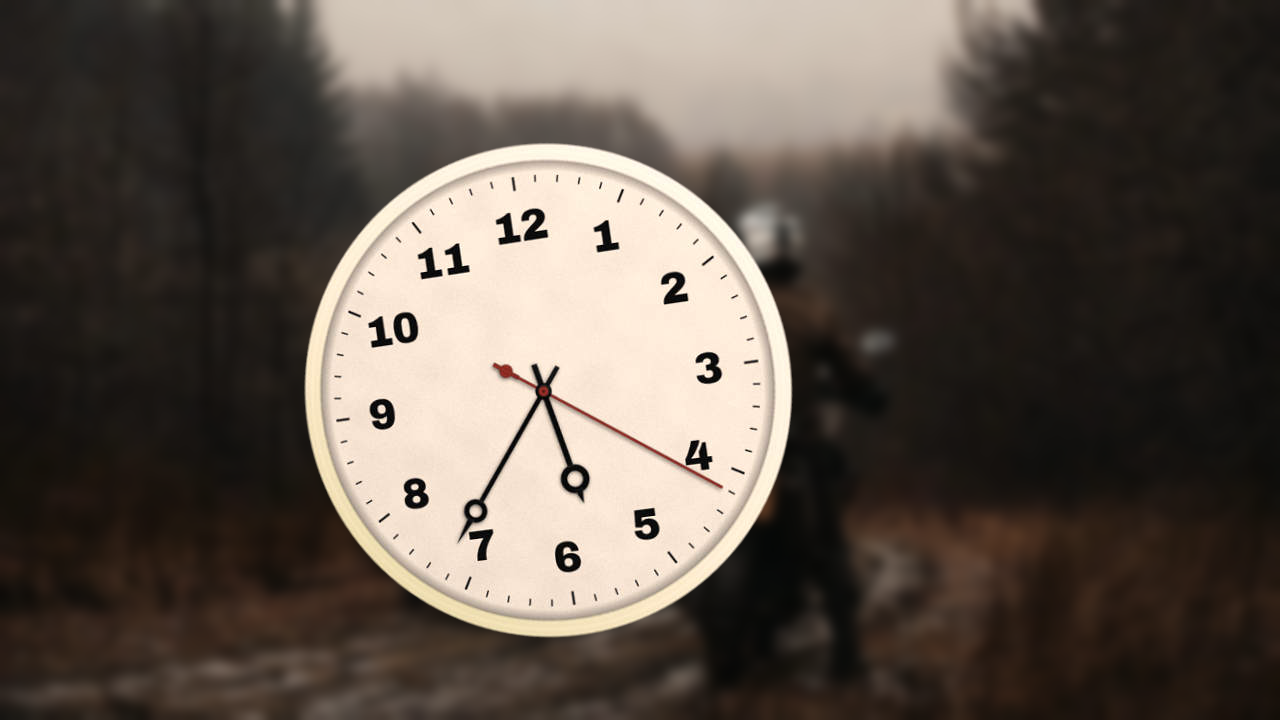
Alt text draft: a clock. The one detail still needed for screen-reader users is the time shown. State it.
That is 5:36:21
